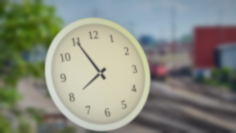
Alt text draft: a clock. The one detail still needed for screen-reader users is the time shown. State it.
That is 7:55
